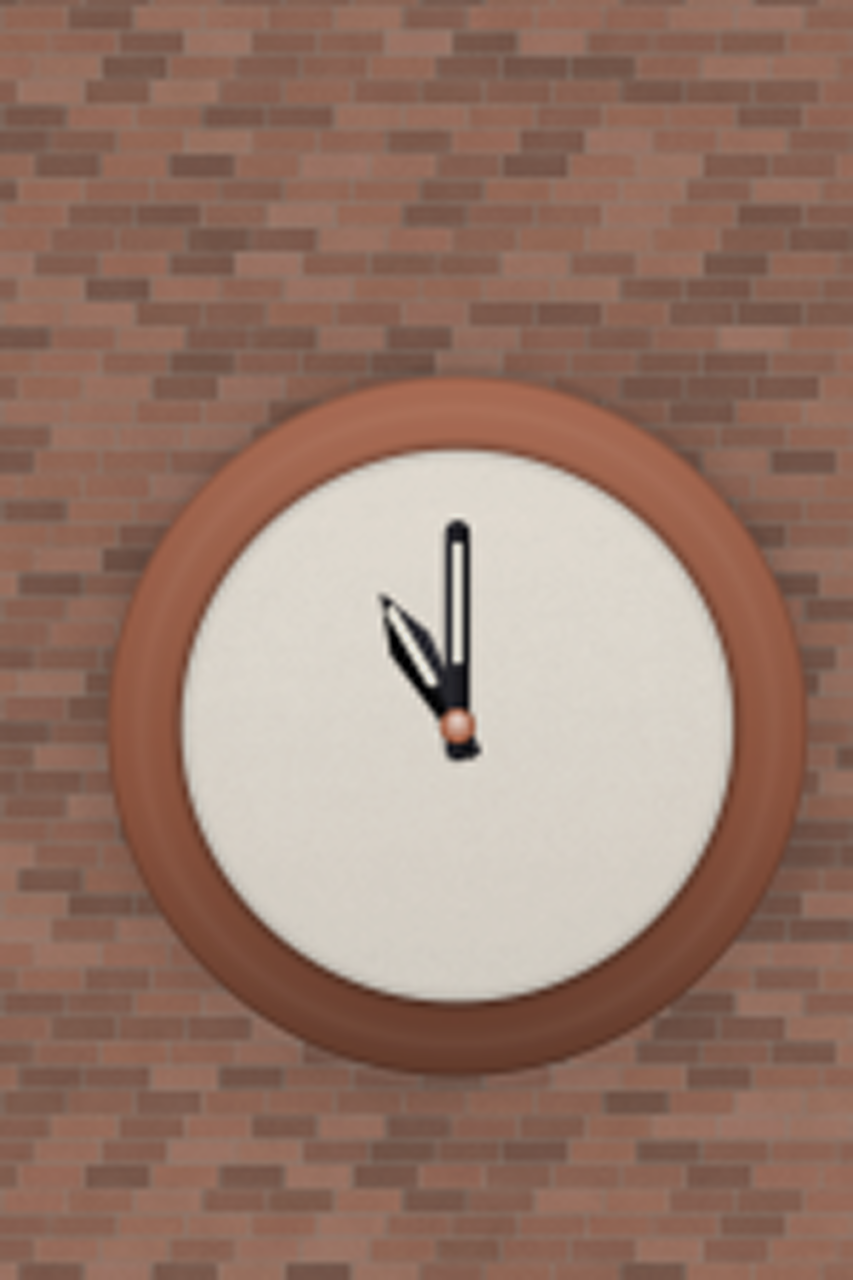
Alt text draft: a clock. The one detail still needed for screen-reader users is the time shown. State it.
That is 11:00
